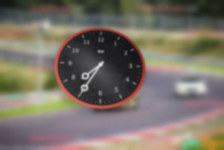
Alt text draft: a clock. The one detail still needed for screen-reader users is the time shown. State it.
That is 7:35
